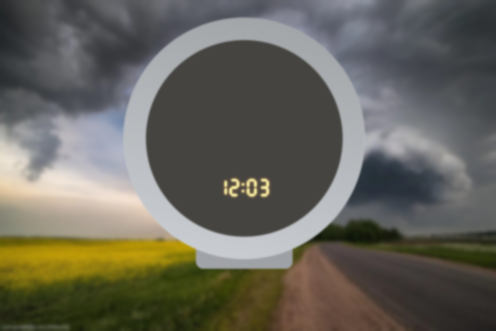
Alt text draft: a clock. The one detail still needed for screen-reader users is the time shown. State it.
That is 12:03
